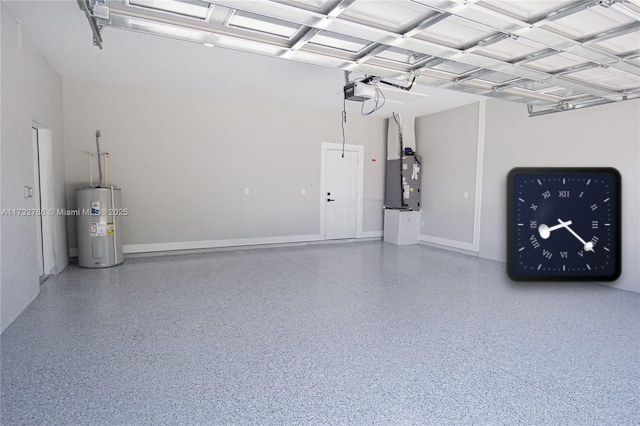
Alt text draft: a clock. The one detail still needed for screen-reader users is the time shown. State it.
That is 8:22
